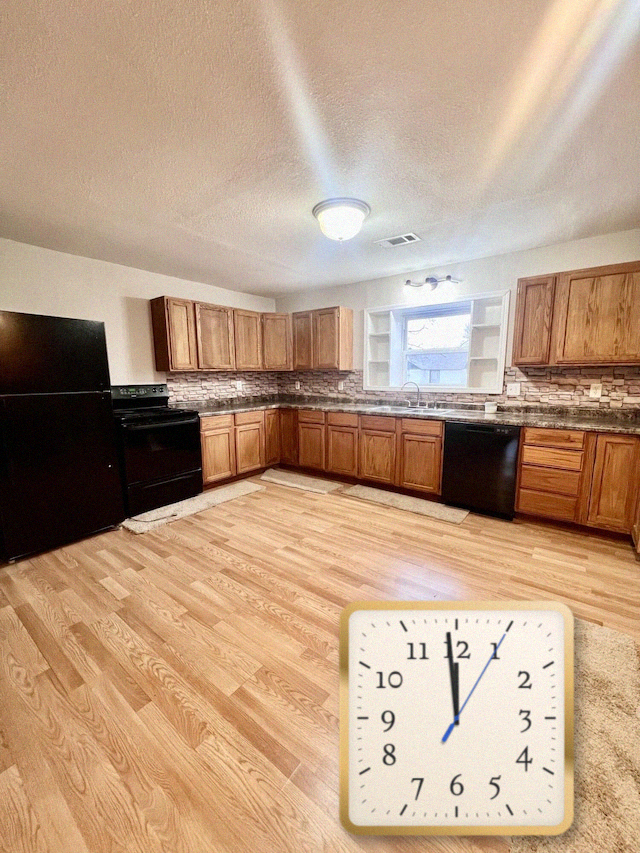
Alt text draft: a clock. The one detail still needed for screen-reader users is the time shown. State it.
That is 11:59:05
